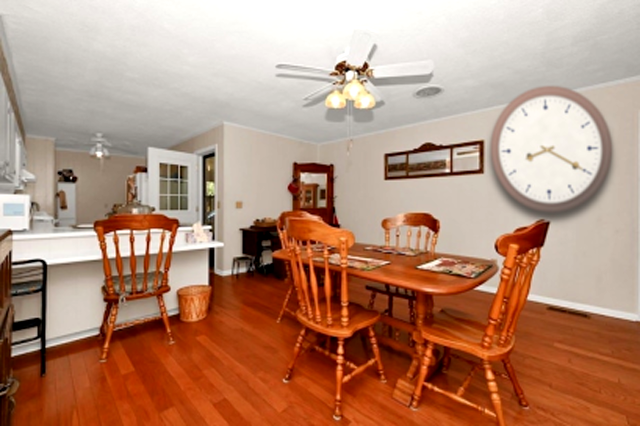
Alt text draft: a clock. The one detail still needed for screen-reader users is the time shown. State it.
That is 8:20
